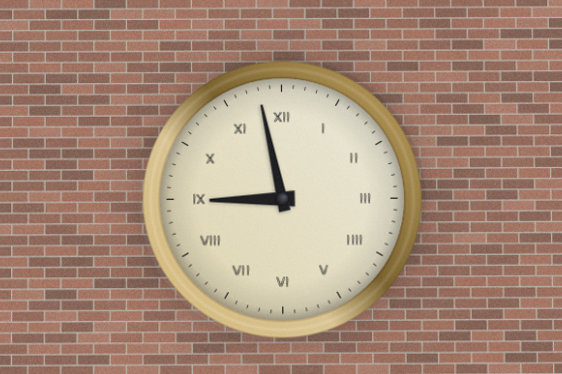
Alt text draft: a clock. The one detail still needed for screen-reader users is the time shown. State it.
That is 8:58
